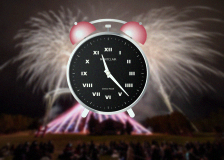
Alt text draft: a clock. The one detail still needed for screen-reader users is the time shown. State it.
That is 11:23
